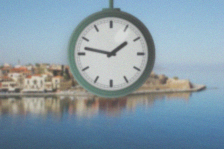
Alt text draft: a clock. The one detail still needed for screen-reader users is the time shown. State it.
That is 1:47
